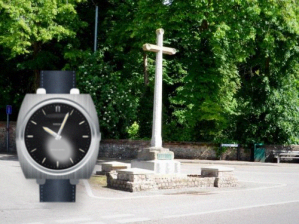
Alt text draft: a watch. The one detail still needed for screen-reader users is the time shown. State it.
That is 10:04
